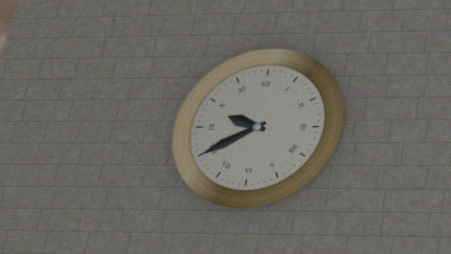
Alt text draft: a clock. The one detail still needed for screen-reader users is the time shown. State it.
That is 9:40
